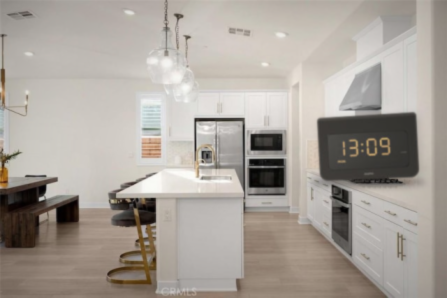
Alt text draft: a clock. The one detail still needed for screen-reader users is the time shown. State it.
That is 13:09
